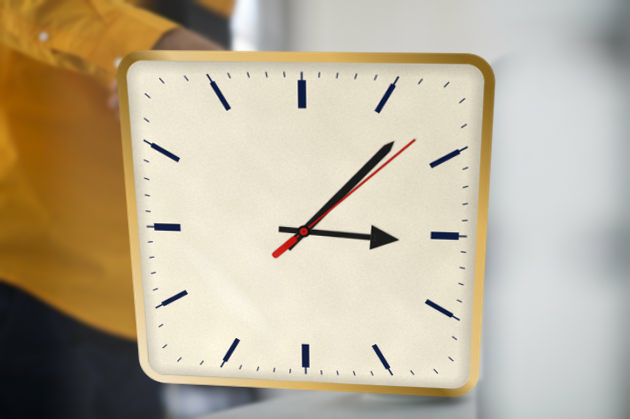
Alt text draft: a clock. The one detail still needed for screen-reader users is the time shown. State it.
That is 3:07:08
